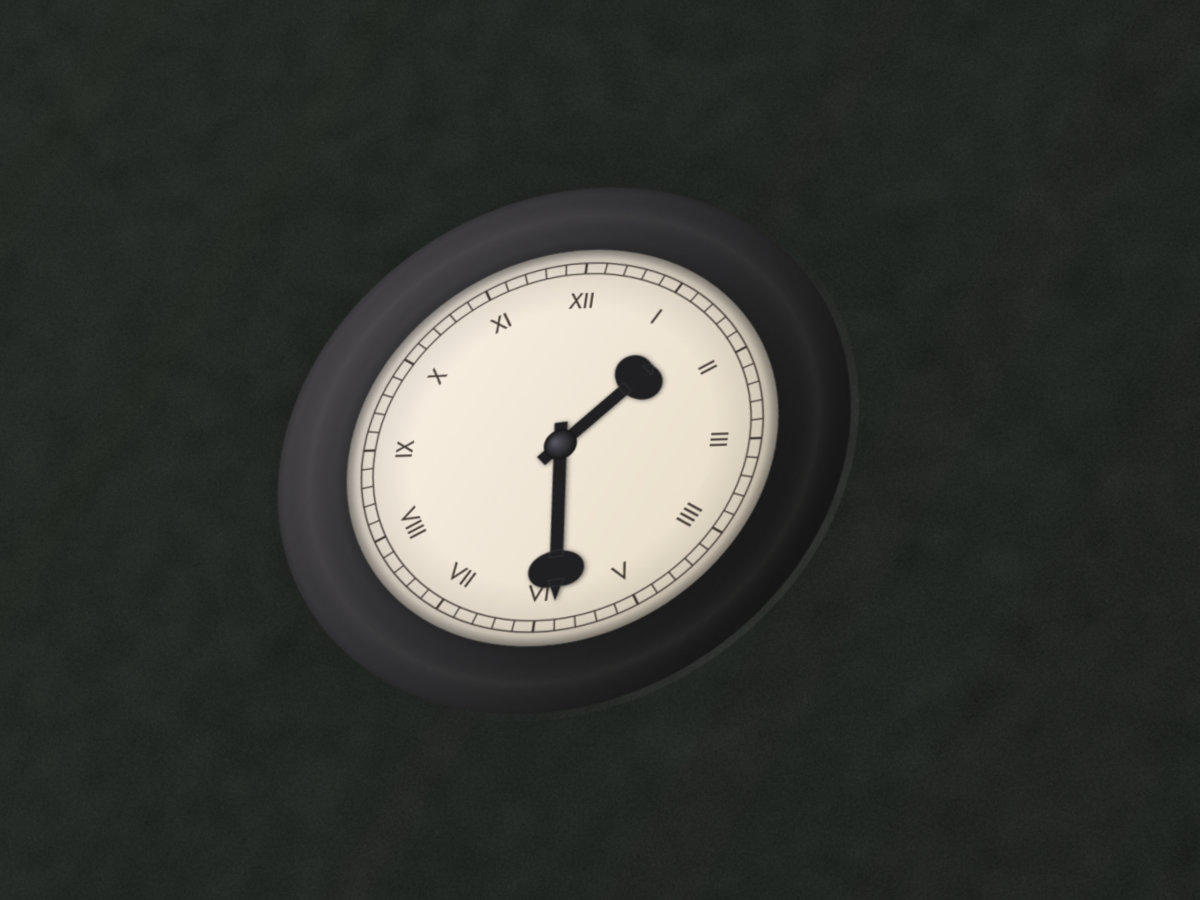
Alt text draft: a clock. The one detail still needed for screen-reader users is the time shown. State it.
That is 1:29
